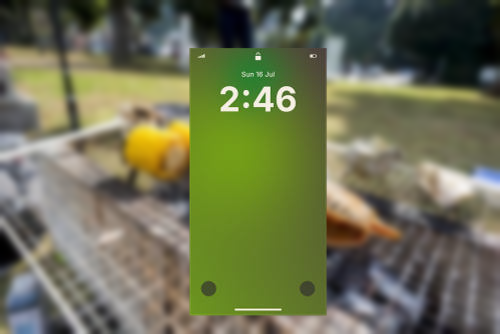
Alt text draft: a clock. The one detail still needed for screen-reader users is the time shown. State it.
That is 2:46
